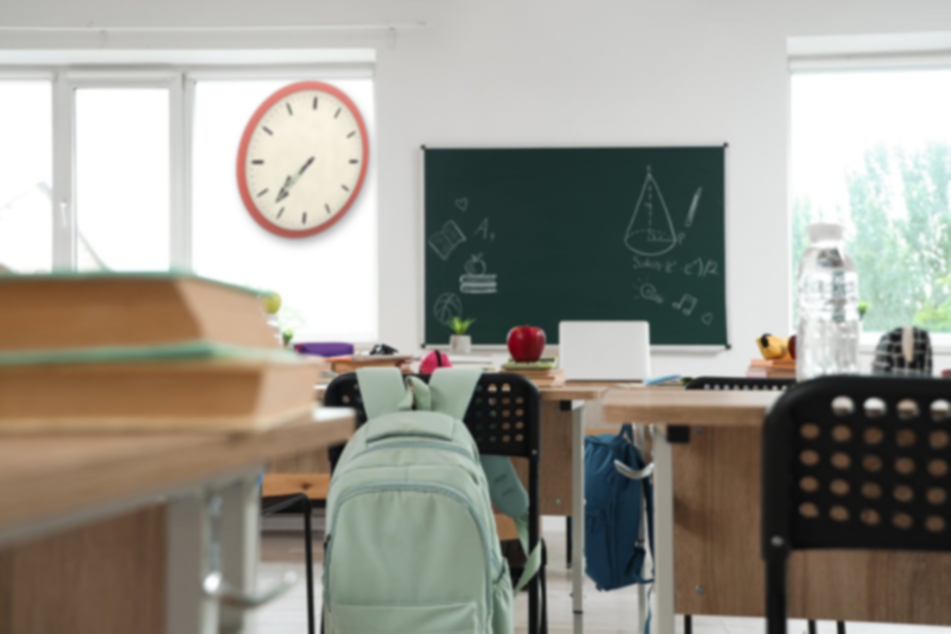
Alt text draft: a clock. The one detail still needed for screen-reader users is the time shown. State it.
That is 7:37
